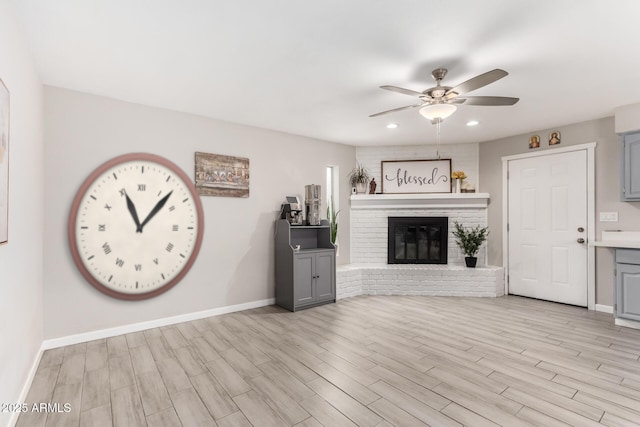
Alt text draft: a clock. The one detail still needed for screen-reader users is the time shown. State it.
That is 11:07
